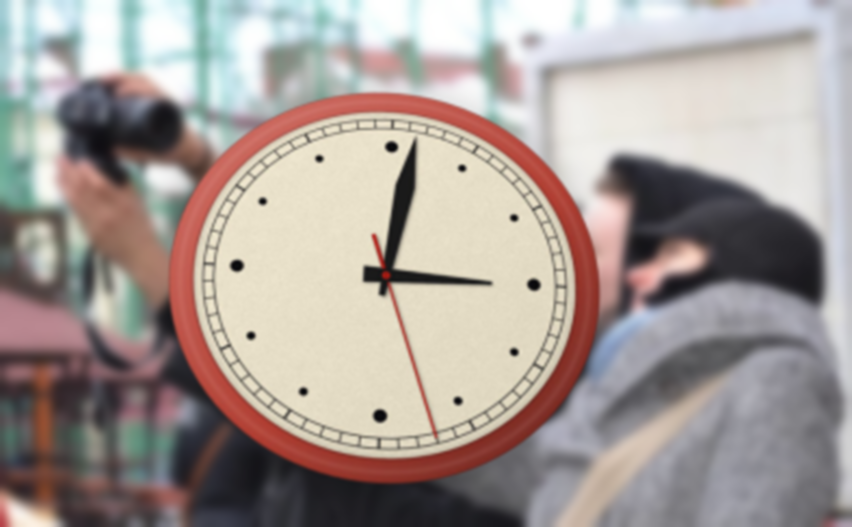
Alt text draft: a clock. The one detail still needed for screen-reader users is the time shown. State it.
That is 3:01:27
